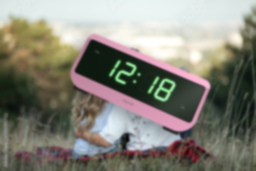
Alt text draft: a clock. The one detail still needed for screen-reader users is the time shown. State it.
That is 12:18
